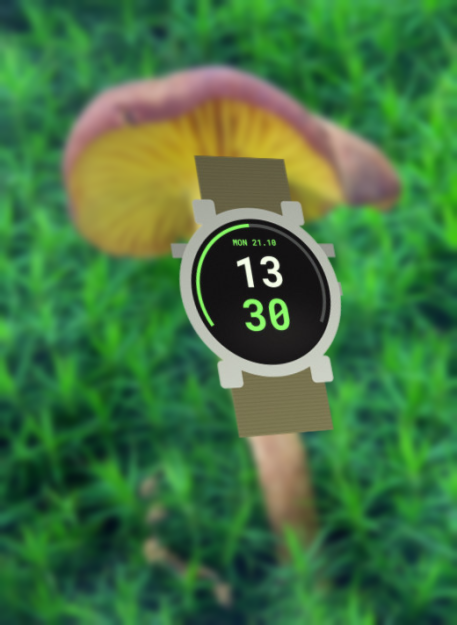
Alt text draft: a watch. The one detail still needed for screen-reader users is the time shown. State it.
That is 13:30
